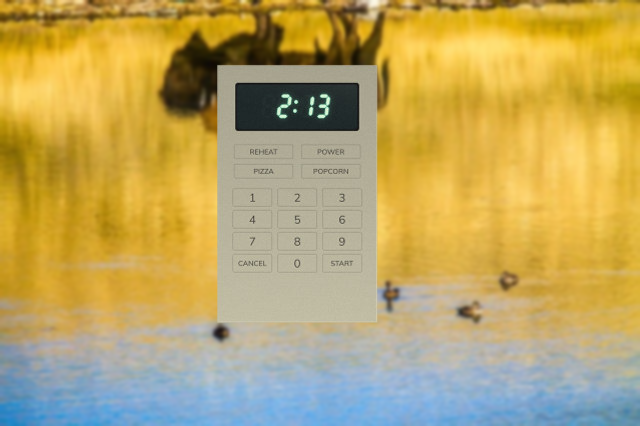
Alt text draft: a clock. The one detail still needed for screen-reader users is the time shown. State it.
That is 2:13
